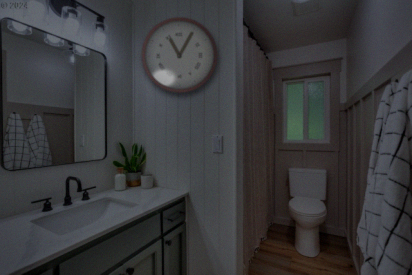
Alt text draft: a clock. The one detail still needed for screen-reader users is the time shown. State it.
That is 11:05
